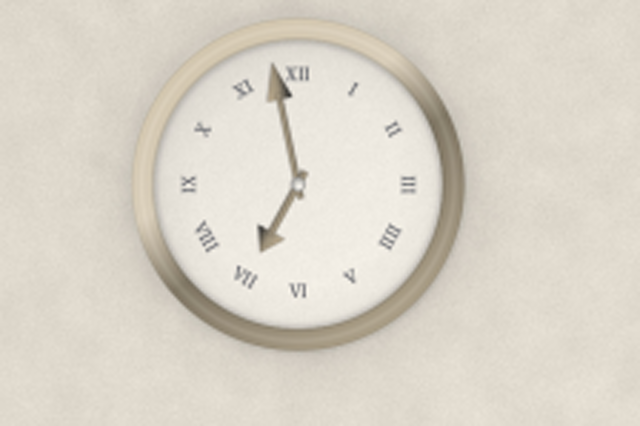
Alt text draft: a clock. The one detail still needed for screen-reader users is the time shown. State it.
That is 6:58
